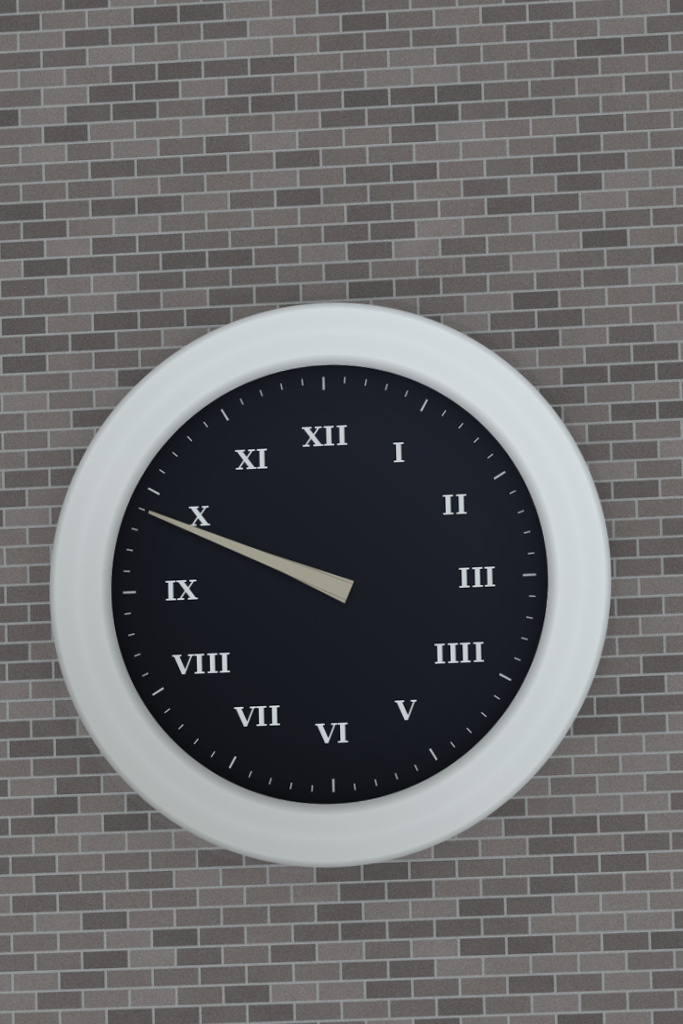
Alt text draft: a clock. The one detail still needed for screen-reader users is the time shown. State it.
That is 9:49
